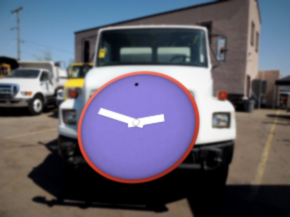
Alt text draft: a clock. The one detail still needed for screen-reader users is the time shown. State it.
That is 2:49
